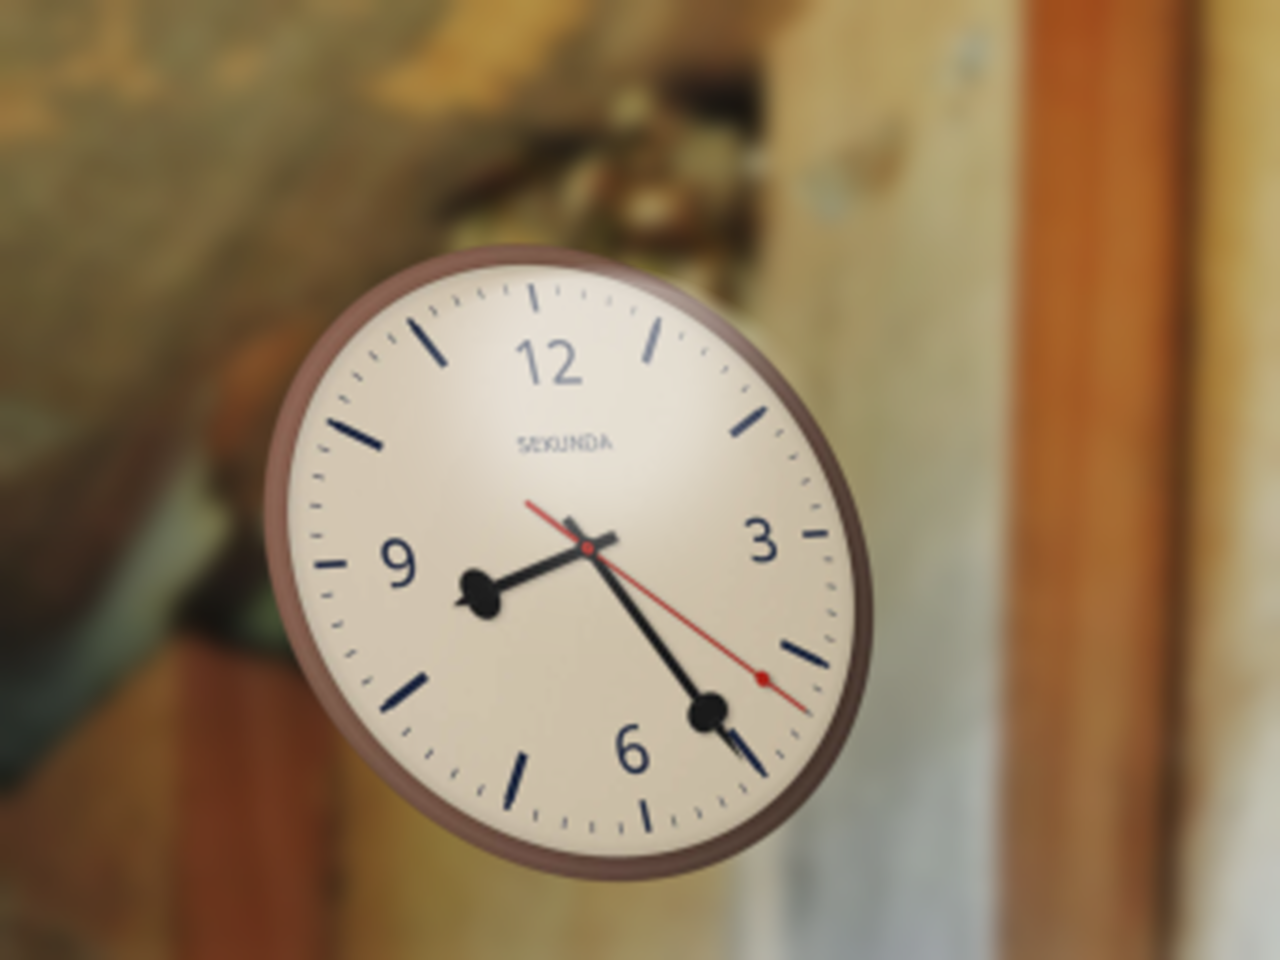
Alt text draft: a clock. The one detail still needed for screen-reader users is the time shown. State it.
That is 8:25:22
